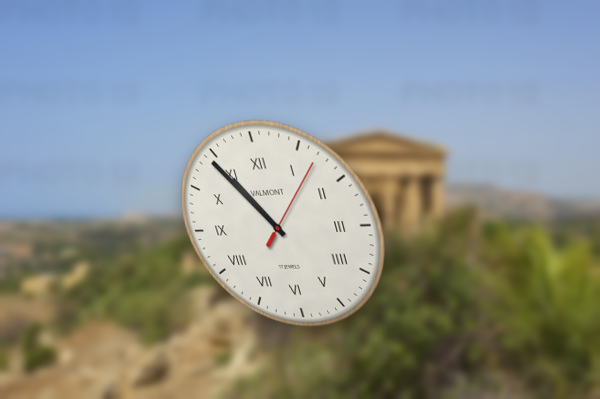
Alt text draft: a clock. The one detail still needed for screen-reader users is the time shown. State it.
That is 10:54:07
